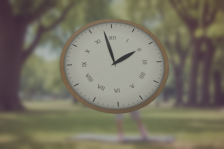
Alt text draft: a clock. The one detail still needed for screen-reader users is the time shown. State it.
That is 1:58
